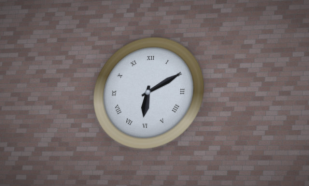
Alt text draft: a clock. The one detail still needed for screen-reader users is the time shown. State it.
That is 6:10
